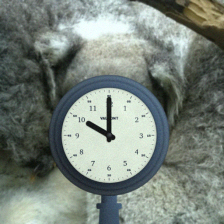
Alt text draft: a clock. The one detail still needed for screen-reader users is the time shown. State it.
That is 10:00
